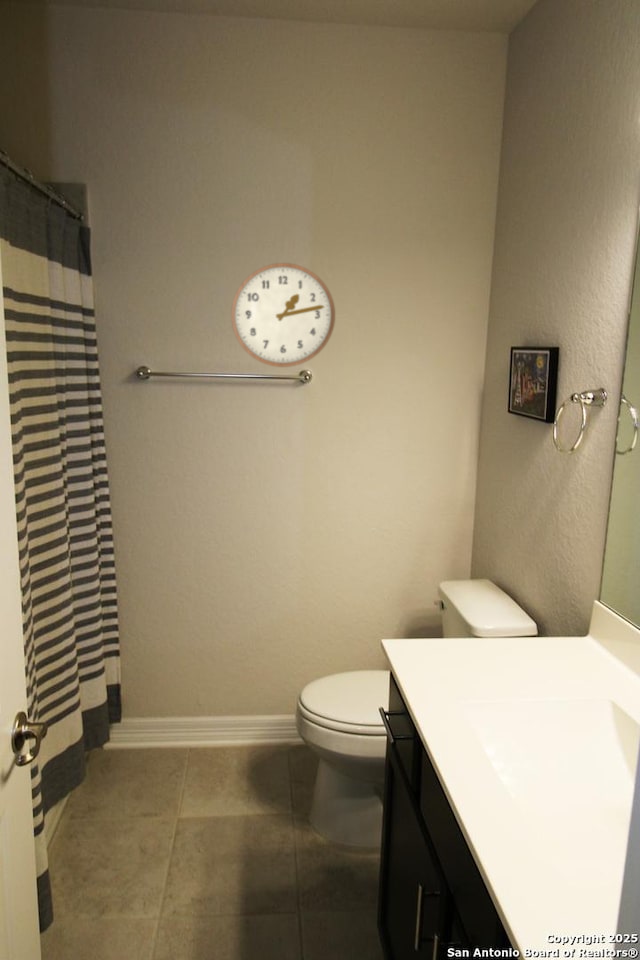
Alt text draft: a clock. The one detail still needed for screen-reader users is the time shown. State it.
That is 1:13
